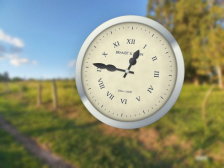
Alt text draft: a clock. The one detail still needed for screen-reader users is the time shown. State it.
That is 12:46
